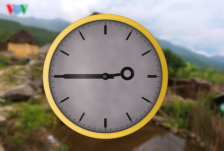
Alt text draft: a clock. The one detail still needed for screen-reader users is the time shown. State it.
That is 2:45
